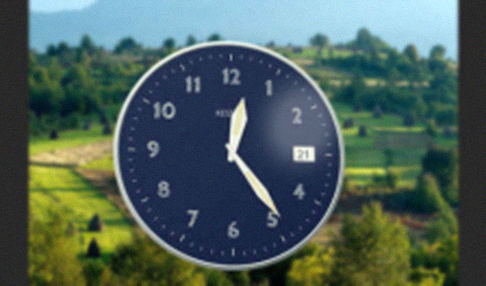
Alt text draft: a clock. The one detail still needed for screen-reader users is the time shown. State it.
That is 12:24
